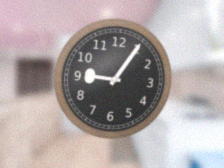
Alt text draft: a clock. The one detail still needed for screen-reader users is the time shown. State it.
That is 9:05
